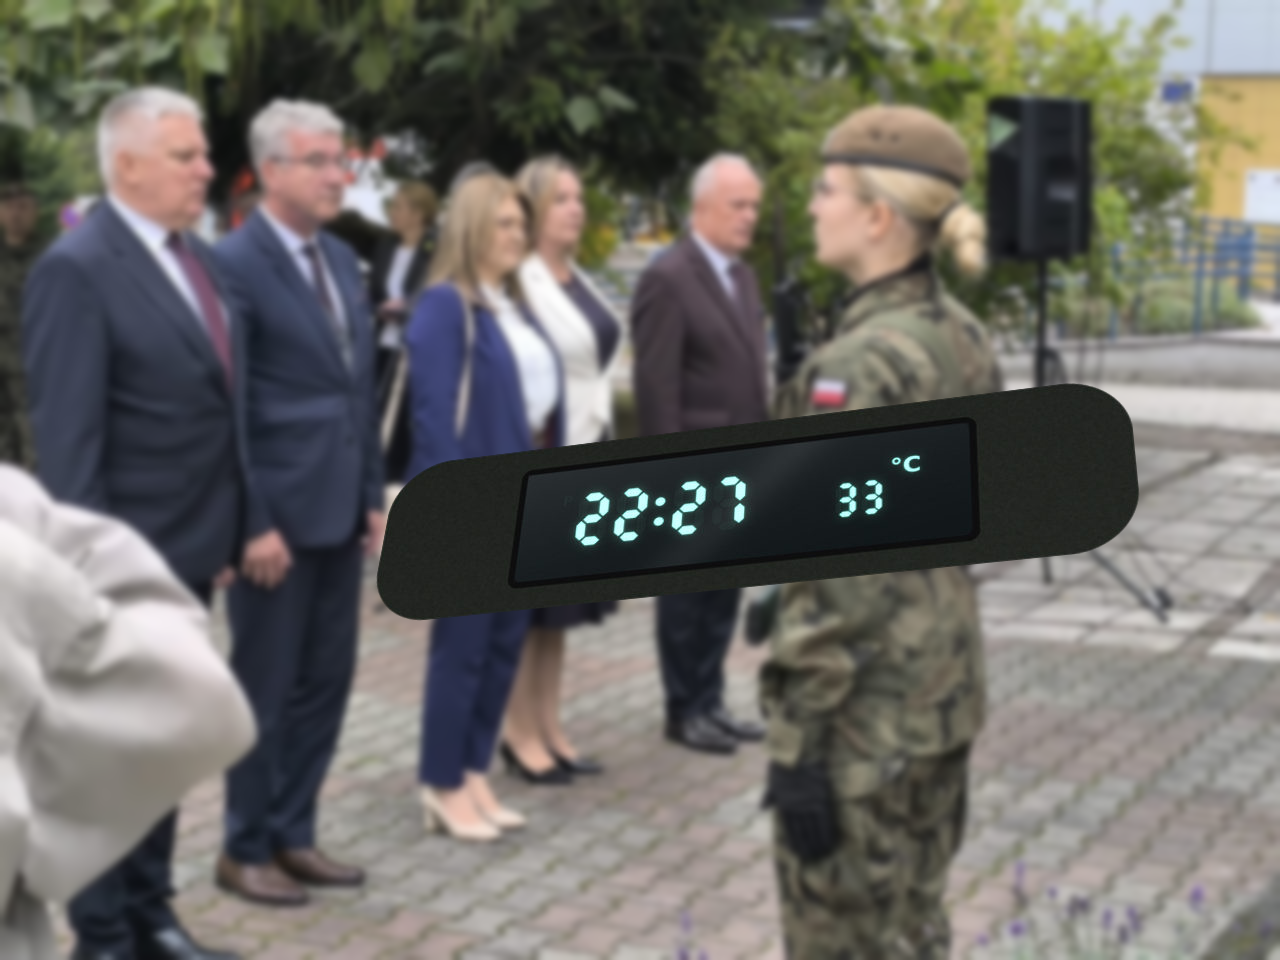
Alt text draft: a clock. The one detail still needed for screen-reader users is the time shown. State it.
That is 22:27
